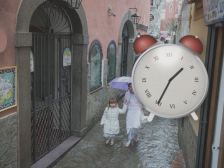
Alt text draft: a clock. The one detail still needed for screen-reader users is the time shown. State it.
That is 1:35
